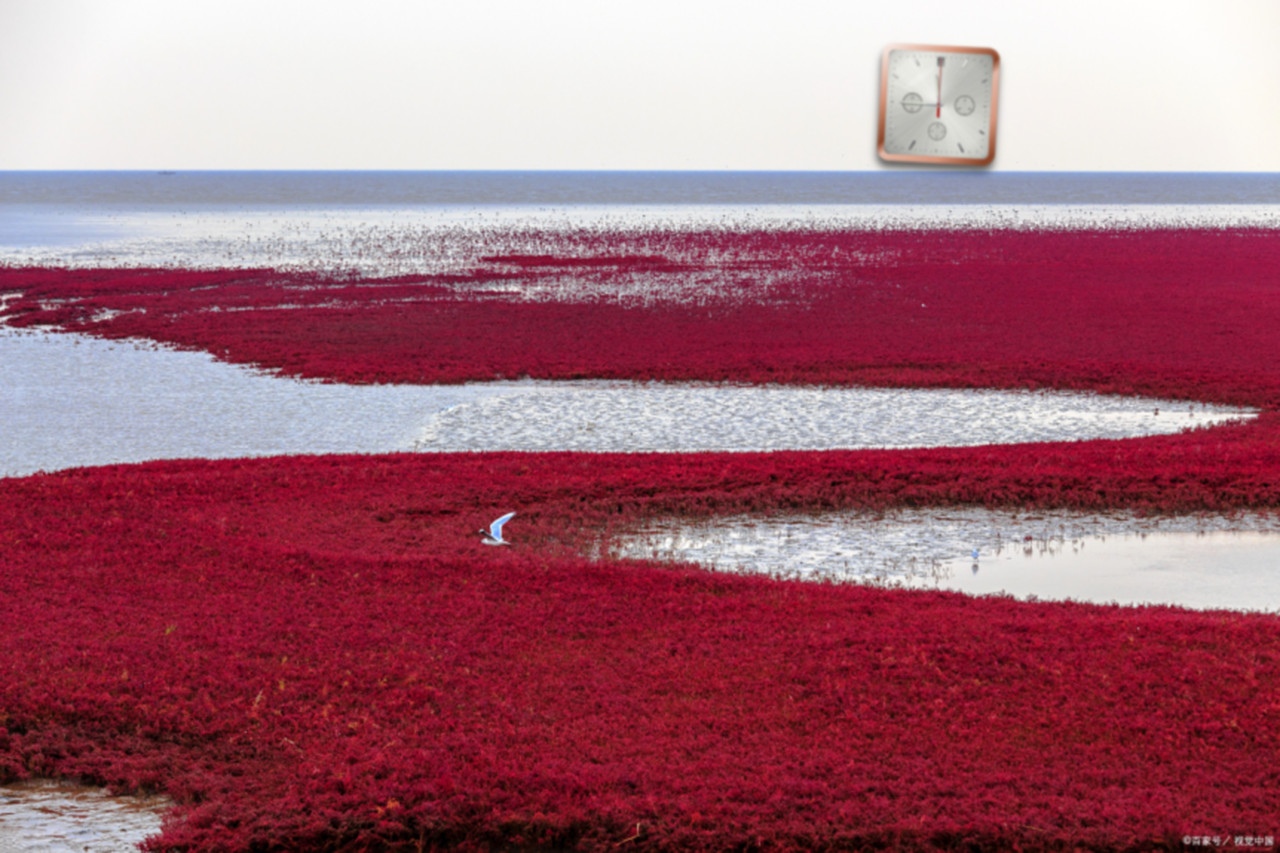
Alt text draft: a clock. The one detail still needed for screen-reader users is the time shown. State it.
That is 11:45
